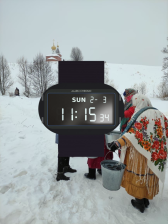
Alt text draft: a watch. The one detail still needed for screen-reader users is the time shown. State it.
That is 11:15:34
